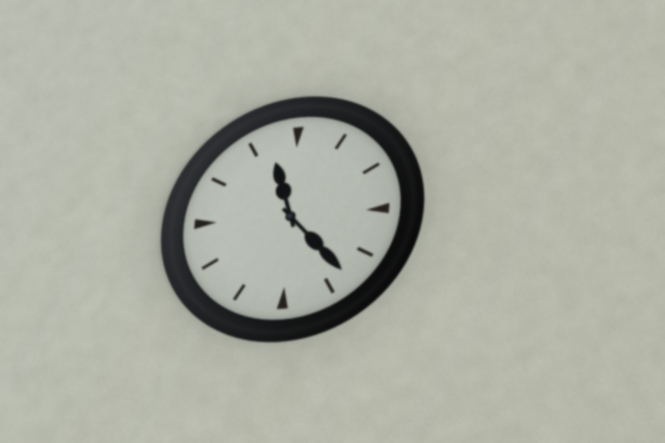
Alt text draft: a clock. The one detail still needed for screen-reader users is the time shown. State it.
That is 11:23
